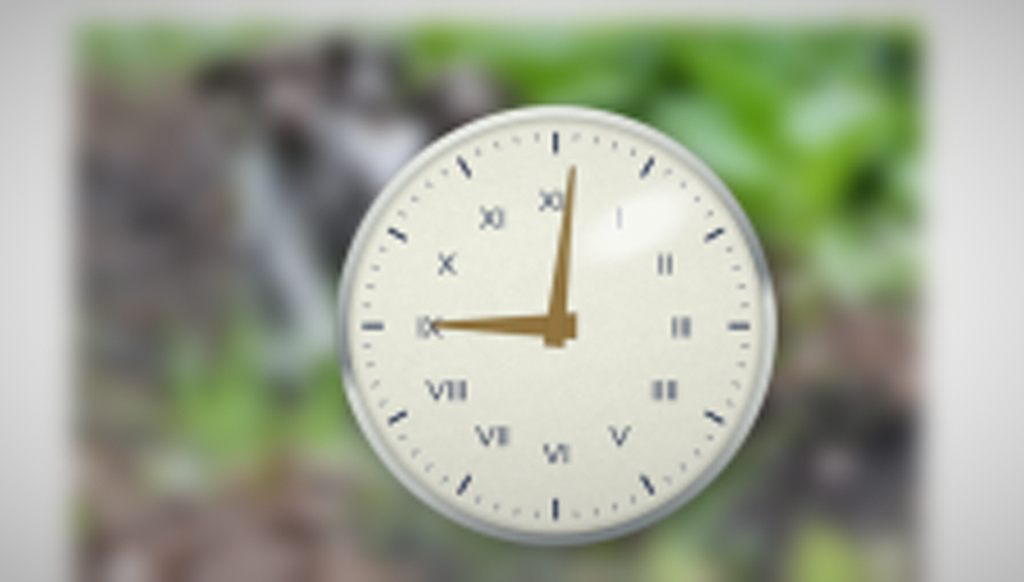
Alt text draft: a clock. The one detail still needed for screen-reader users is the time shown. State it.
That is 9:01
